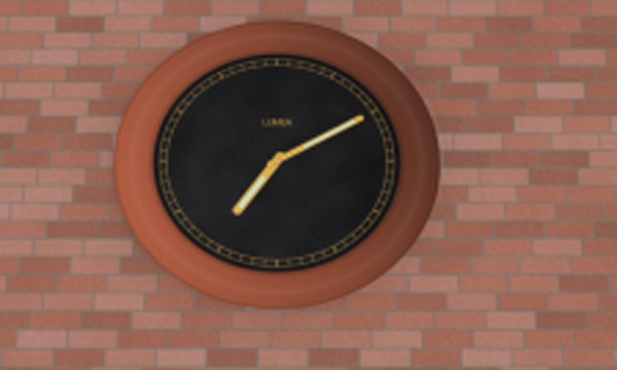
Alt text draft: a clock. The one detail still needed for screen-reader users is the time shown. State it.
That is 7:10
